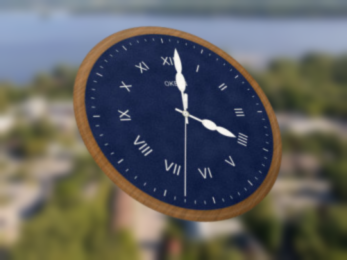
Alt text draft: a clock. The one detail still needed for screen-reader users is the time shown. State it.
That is 4:01:33
